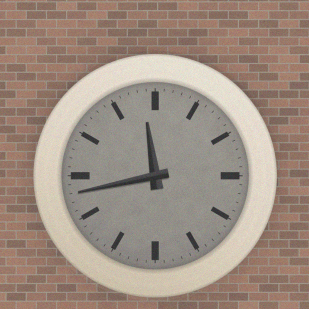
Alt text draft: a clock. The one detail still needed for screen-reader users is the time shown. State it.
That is 11:43
